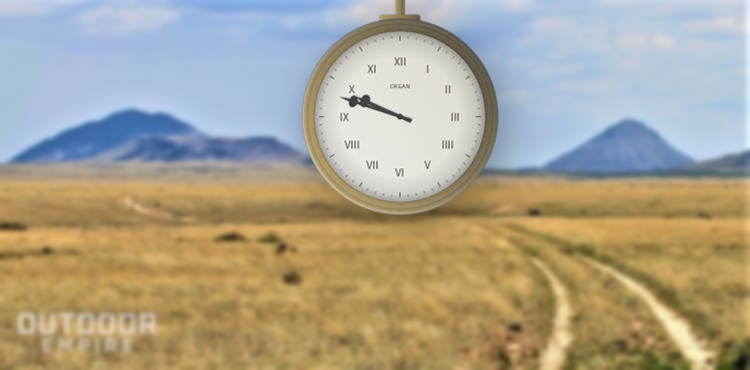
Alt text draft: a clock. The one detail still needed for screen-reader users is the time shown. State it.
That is 9:48
